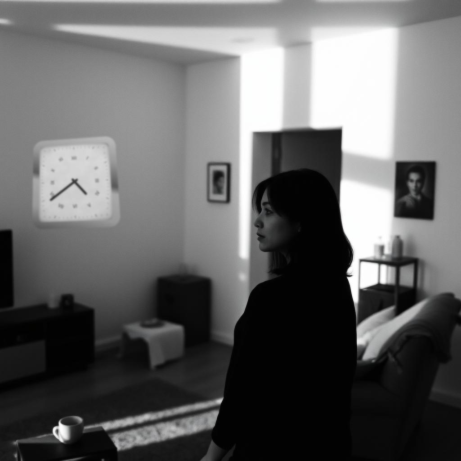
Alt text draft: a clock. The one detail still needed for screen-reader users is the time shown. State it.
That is 4:39
